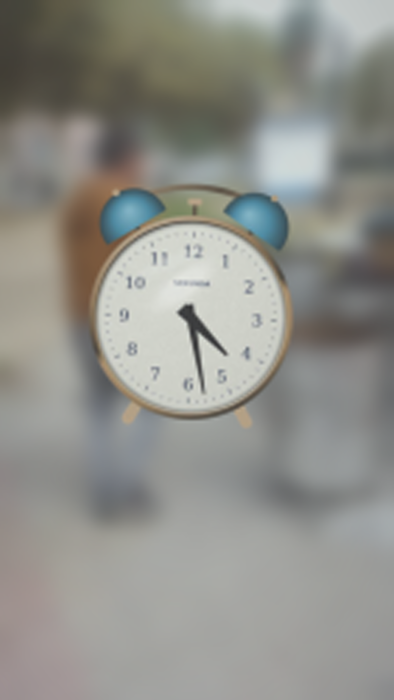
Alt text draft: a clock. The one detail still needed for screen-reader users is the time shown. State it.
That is 4:28
